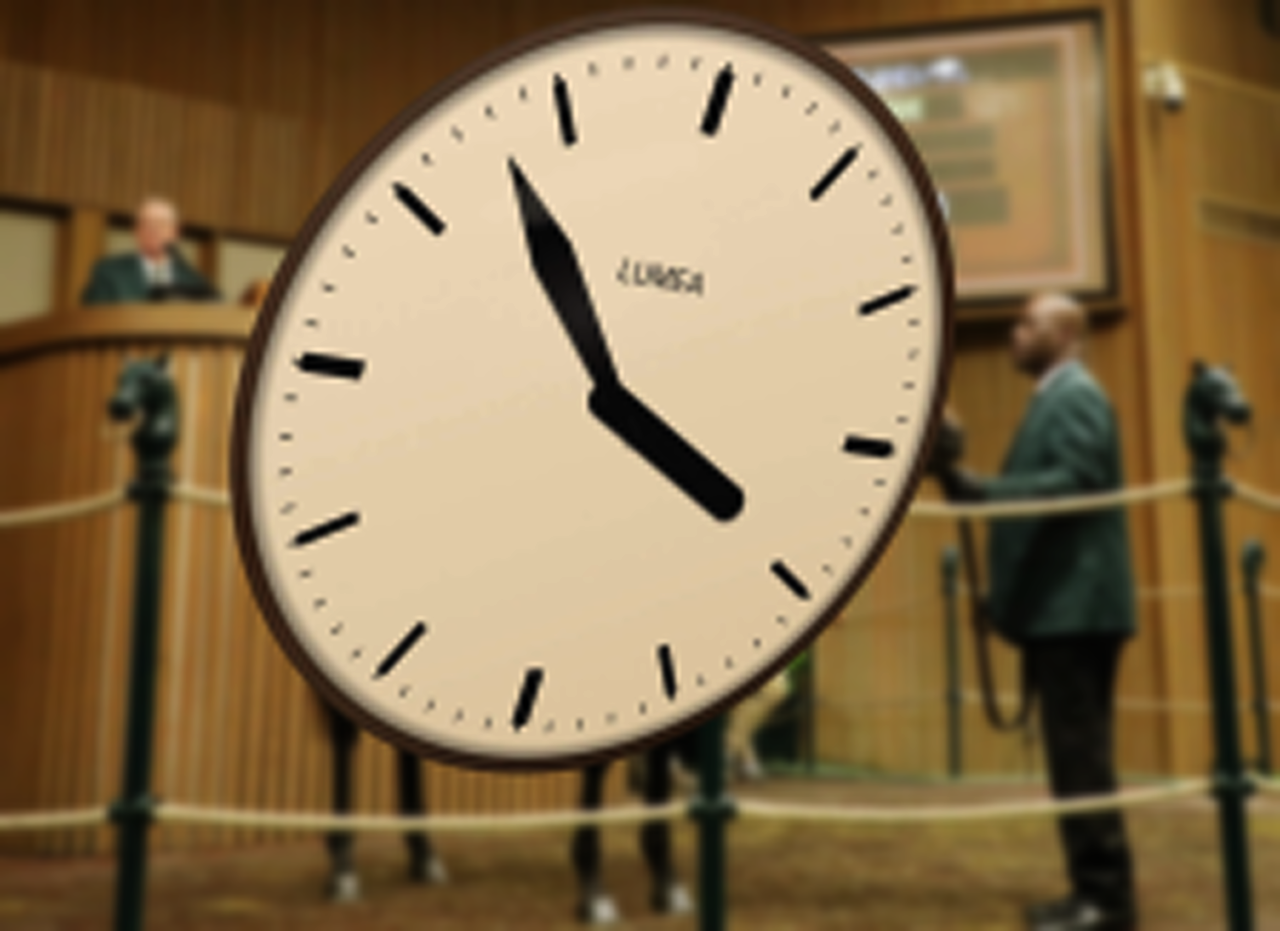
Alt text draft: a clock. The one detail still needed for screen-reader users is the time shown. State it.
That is 3:53
